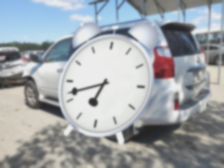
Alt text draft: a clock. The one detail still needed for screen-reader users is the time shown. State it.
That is 6:42
